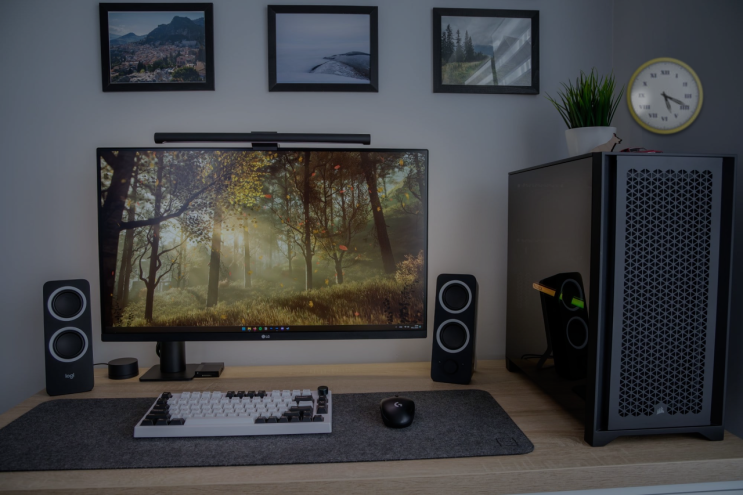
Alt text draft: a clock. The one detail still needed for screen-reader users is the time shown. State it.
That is 5:19
